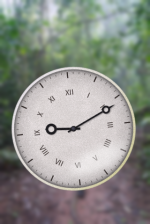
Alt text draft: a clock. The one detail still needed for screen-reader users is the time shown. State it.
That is 9:11
